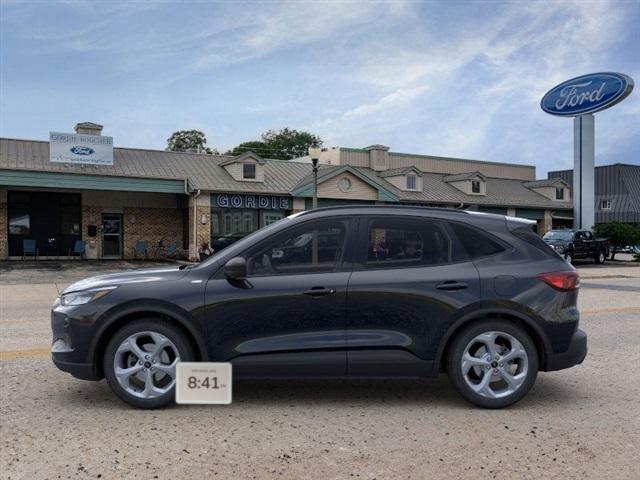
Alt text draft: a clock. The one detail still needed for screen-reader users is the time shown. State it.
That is 8:41
